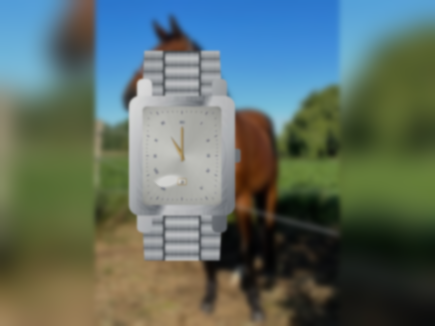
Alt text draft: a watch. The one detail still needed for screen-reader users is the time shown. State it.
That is 11:00
